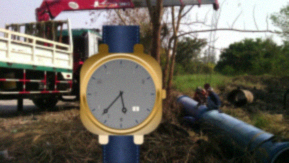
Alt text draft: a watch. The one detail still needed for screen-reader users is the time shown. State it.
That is 5:37
